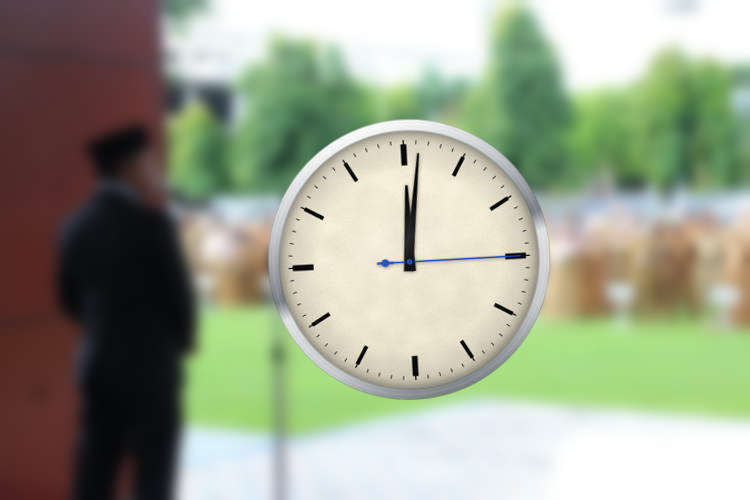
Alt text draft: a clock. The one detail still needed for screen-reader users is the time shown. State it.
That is 12:01:15
